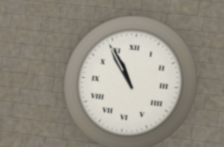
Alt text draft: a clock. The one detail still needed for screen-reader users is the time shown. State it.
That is 10:54
